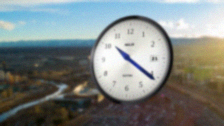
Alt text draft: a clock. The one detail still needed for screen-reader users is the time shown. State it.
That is 10:21
